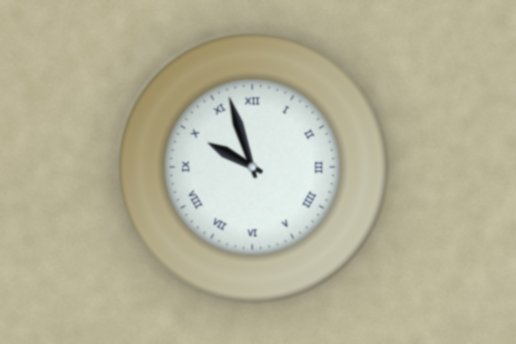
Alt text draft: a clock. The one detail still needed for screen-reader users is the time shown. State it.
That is 9:57
